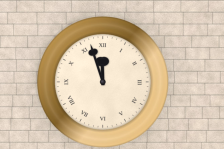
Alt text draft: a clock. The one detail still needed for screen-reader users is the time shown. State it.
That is 11:57
